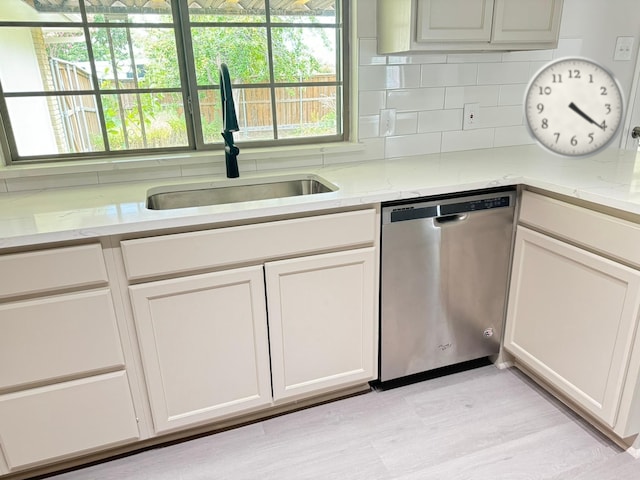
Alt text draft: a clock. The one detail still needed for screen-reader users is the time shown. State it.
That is 4:21
